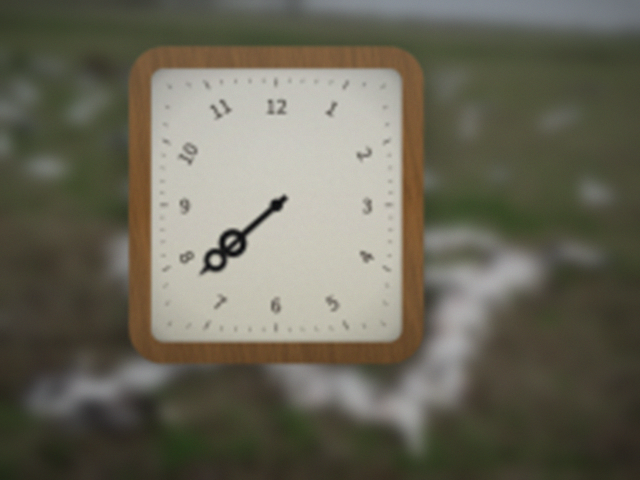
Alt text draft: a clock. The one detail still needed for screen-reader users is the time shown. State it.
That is 7:38
